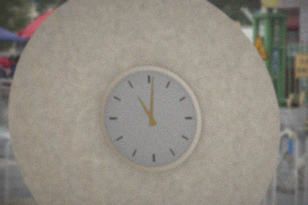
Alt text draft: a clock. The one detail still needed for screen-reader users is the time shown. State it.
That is 11:01
